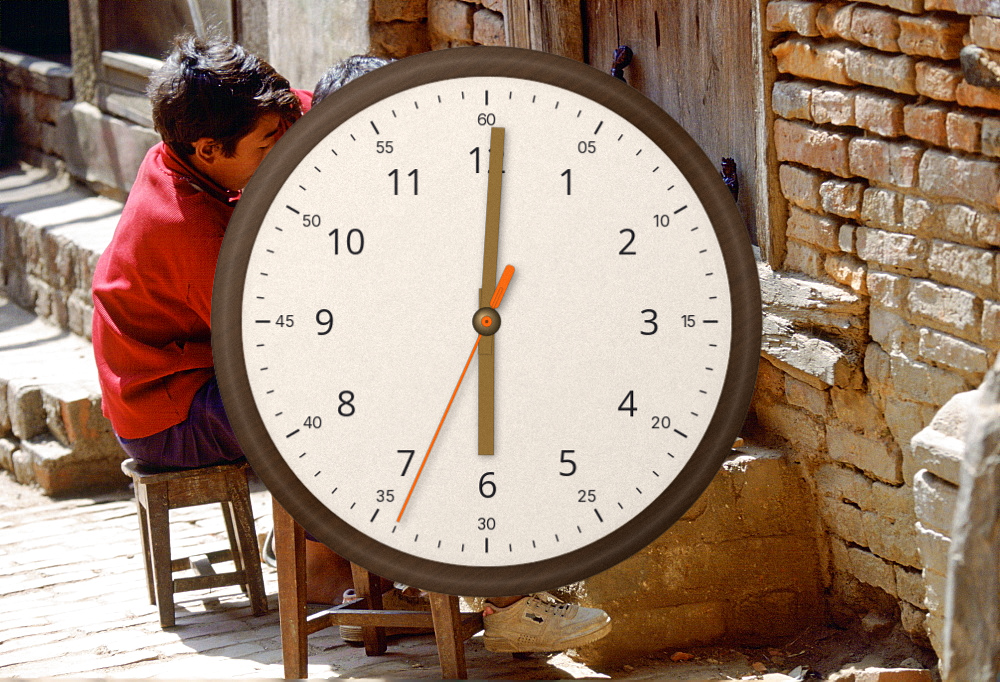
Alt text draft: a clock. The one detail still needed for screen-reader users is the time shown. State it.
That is 6:00:34
